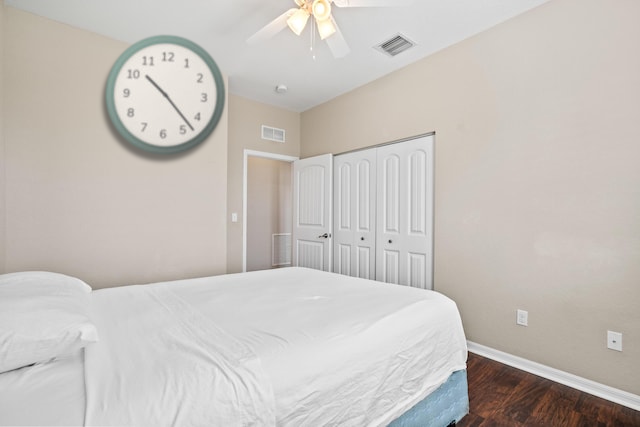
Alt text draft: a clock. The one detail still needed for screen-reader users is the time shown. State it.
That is 10:23
